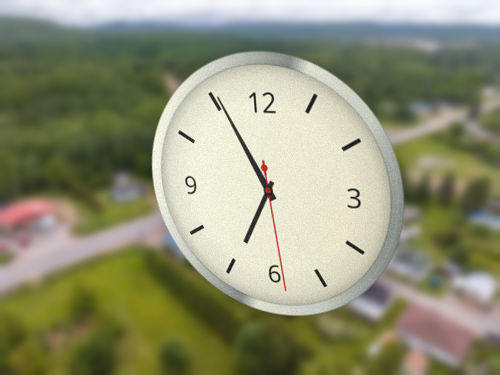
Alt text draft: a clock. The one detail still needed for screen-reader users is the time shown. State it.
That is 6:55:29
